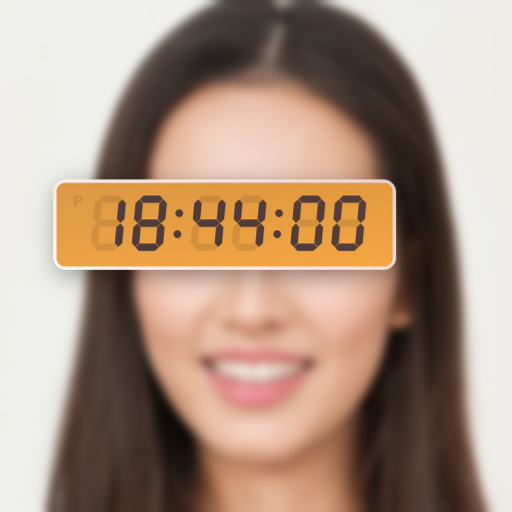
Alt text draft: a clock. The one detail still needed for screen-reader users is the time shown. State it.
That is 18:44:00
